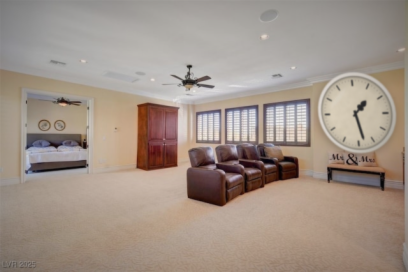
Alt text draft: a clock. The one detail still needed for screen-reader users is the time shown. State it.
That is 1:28
